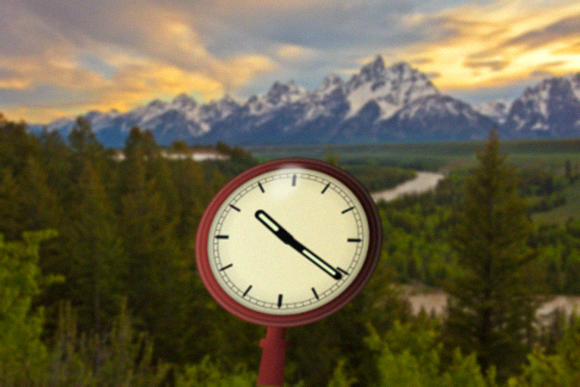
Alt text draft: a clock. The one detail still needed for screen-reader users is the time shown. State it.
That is 10:21
